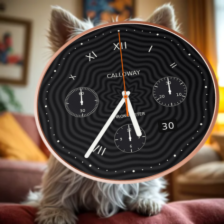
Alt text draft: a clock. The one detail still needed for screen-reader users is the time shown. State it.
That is 5:36
